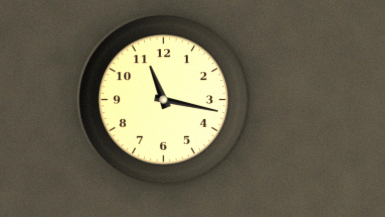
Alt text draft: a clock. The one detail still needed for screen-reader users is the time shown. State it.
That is 11:17
